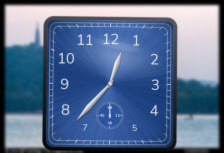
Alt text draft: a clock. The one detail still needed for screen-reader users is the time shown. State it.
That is 12:37
